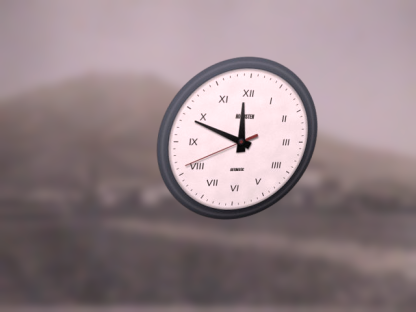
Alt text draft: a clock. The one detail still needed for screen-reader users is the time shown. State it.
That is 11:48:41
